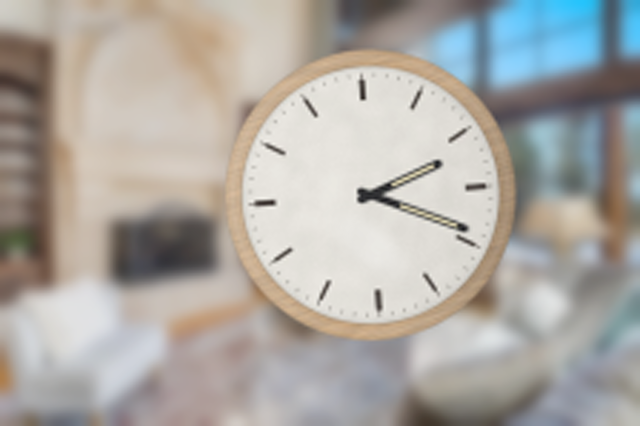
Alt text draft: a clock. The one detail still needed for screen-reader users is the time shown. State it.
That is 2:19
